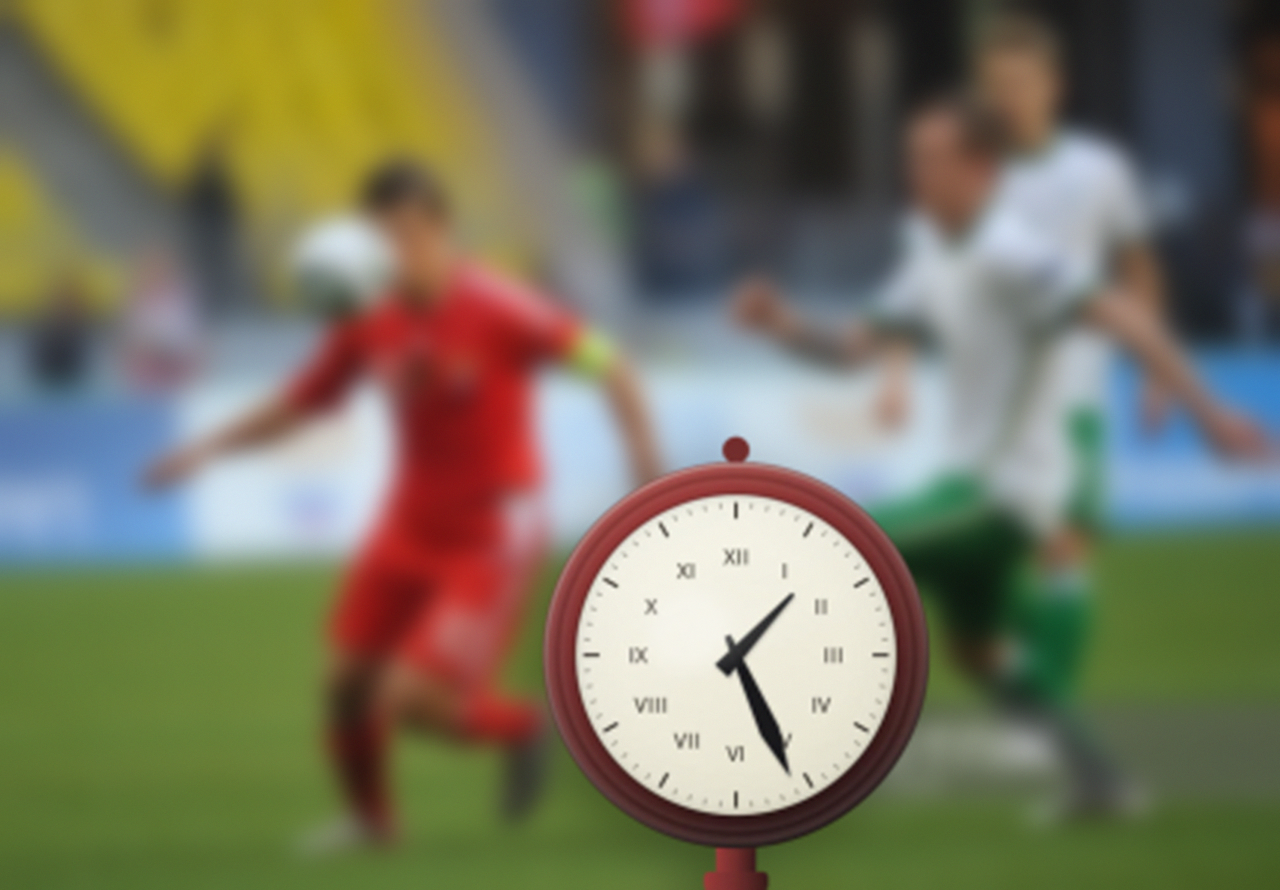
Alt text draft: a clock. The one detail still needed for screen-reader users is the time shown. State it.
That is 1:26
